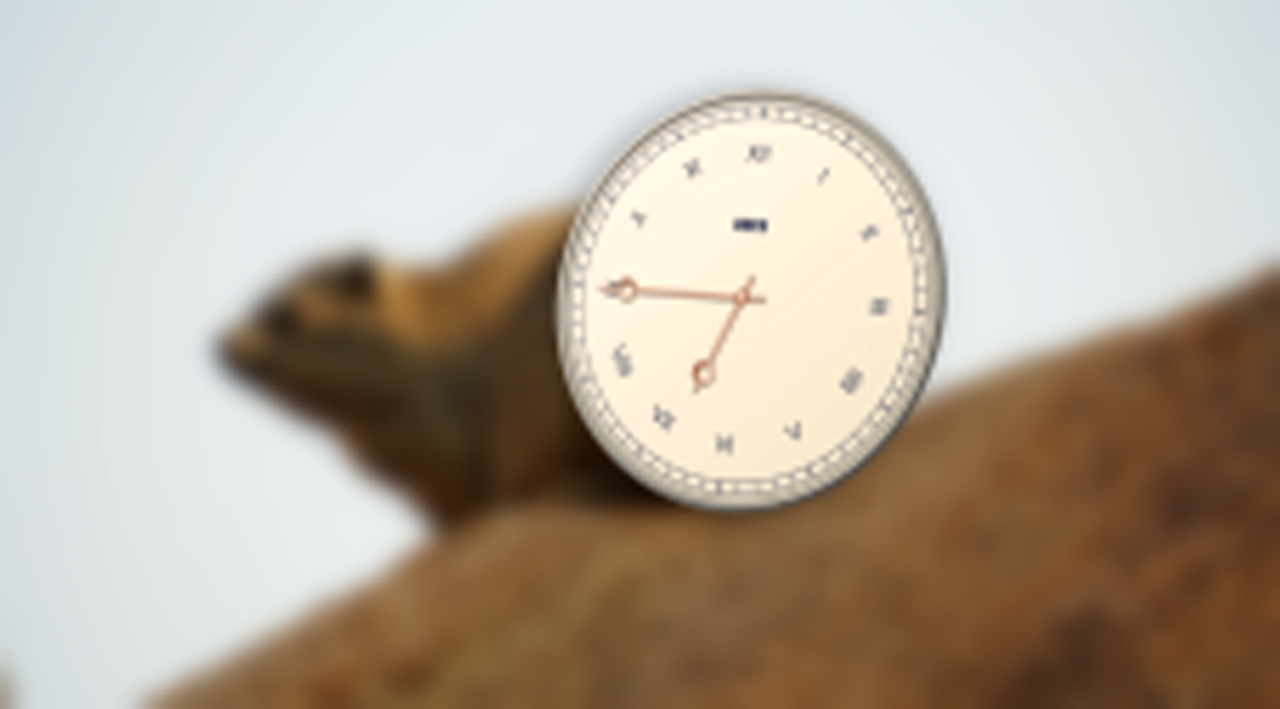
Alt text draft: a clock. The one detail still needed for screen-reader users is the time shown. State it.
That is 6:45
